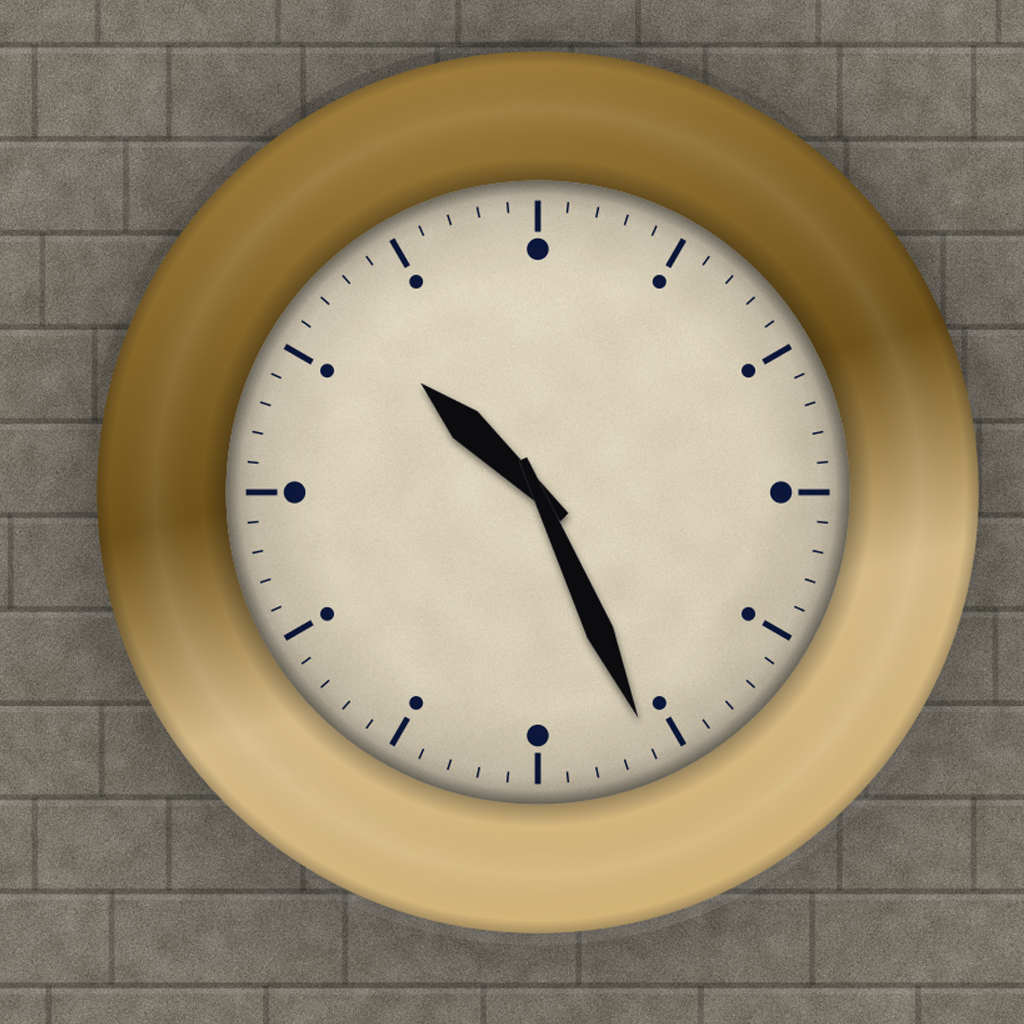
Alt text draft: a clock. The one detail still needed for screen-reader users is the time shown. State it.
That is 10:26
